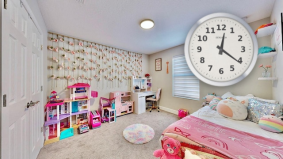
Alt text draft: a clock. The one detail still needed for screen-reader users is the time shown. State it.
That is 12:21
